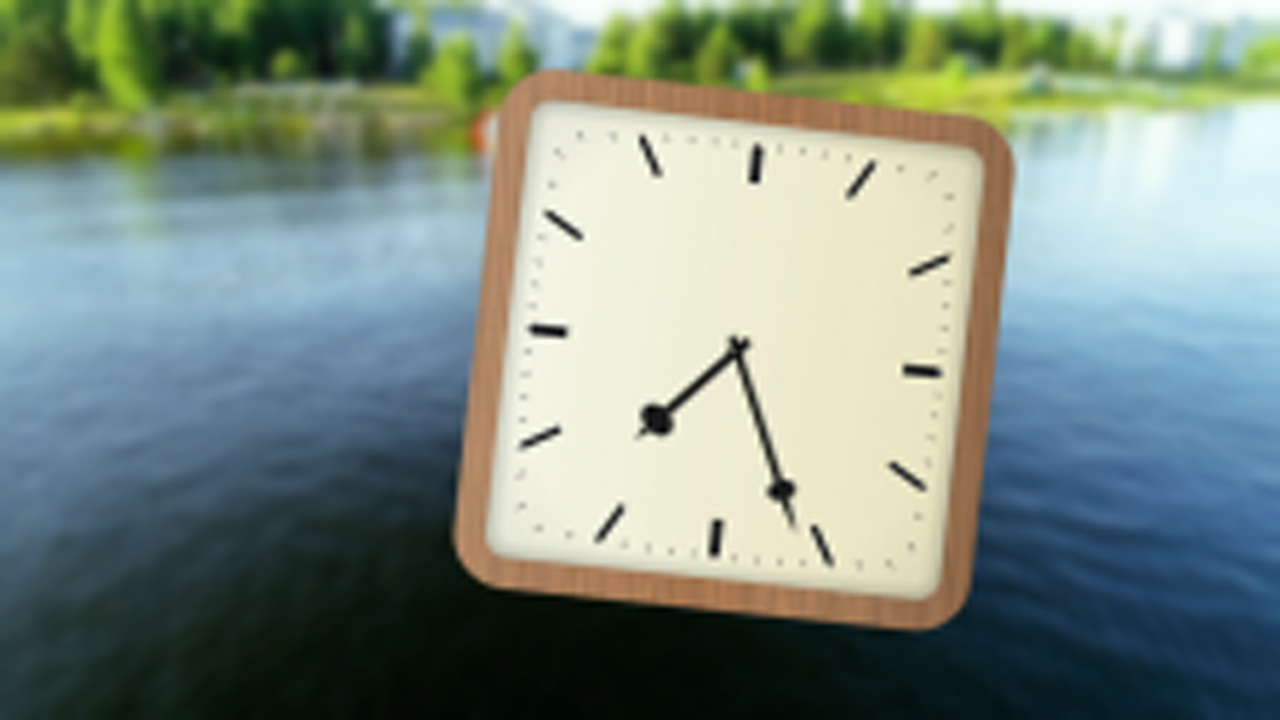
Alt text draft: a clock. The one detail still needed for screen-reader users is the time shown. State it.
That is 7:26
